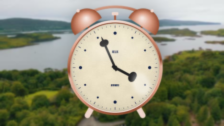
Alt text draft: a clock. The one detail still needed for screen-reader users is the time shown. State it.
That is 3:56
